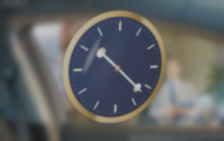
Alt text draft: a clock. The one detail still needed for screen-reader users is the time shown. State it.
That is 10:22
